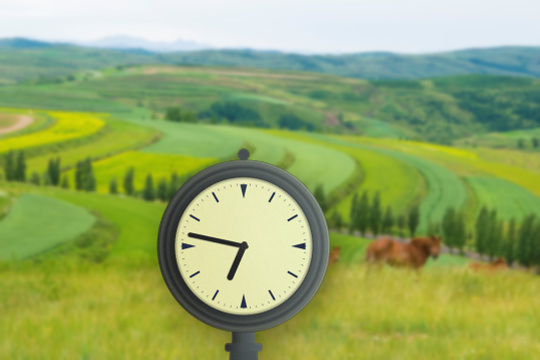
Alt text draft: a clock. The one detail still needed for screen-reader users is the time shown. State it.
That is 6:47
